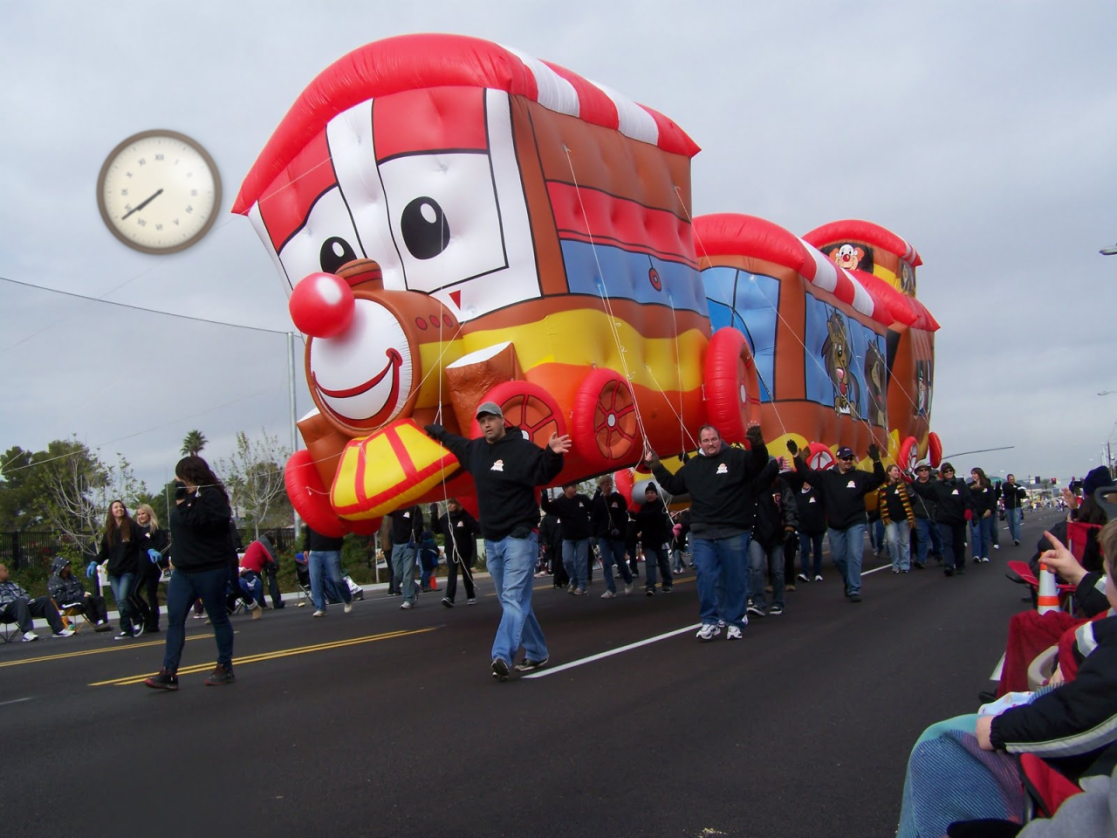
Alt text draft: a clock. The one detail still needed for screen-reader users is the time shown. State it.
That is 7:39
